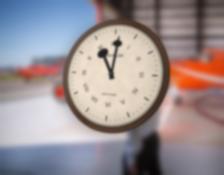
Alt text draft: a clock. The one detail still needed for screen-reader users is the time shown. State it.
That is 11:01
